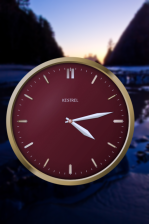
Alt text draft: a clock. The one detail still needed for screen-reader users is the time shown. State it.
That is 4:13
